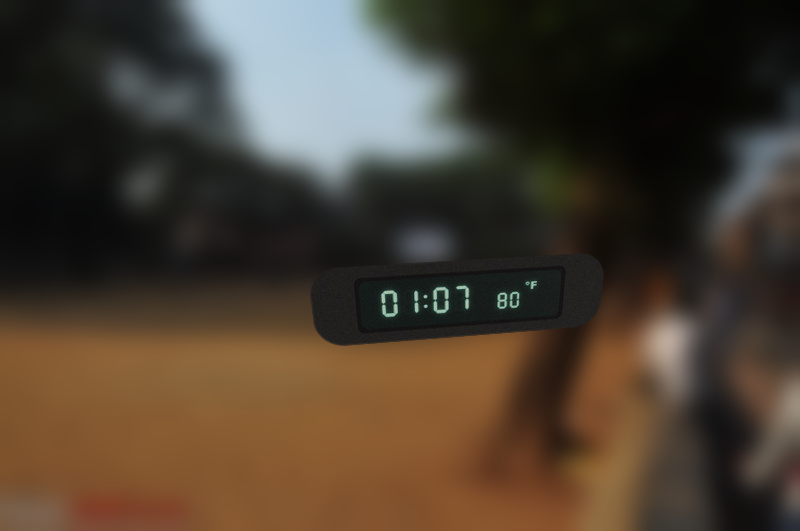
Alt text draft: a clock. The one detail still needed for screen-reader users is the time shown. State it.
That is 1:07
